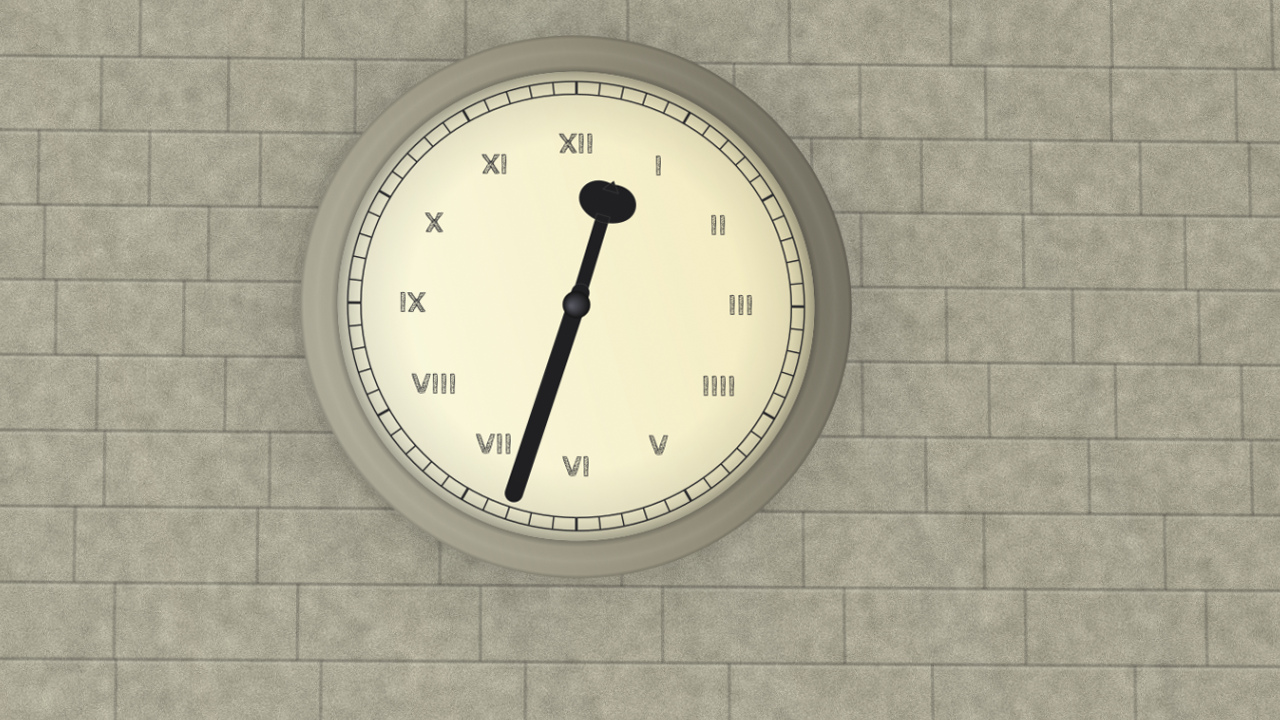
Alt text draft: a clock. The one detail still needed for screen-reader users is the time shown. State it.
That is 12:33
